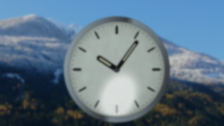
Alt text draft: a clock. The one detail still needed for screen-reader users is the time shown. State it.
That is 10:06
